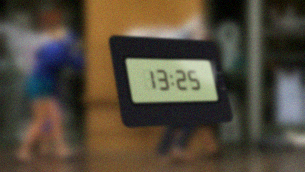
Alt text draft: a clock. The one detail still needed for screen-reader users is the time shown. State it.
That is 13:25
